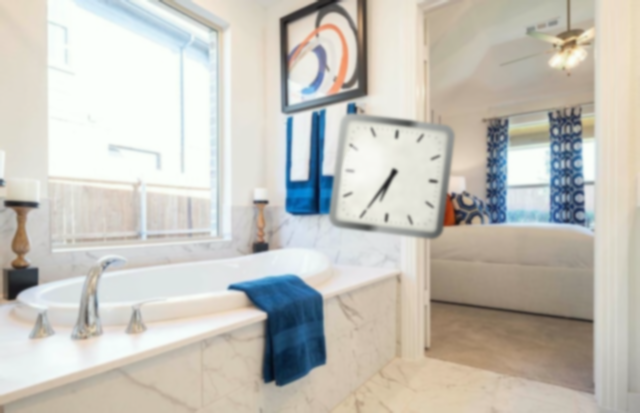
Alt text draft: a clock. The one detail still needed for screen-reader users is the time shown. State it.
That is 6:35
